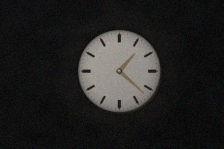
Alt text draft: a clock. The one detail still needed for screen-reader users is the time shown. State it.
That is 1:22
